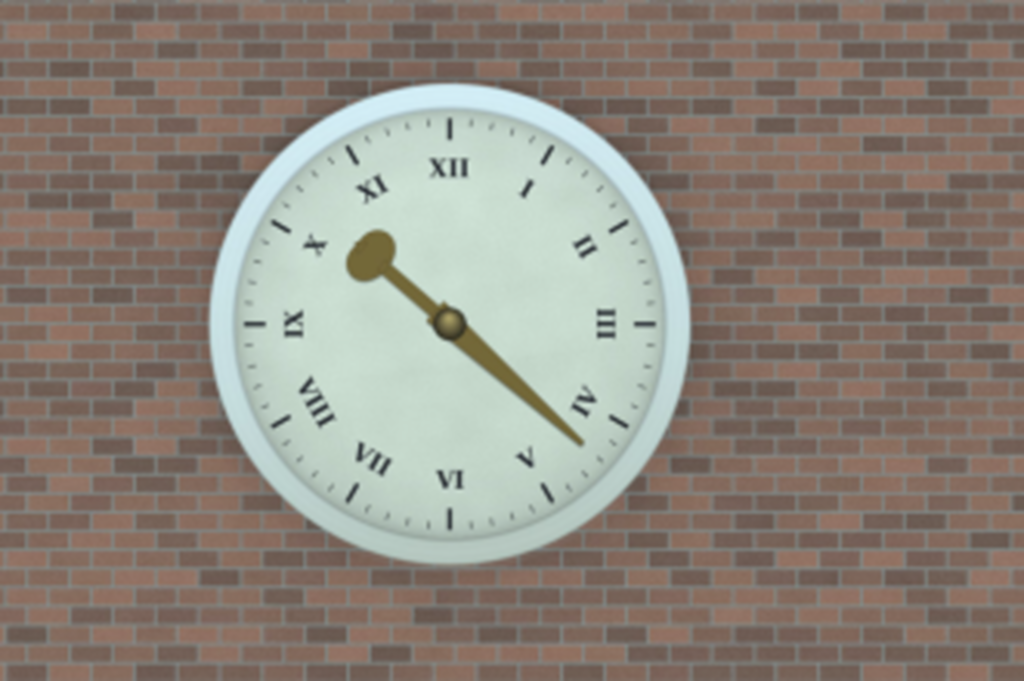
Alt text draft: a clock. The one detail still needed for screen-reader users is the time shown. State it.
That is 10:22
